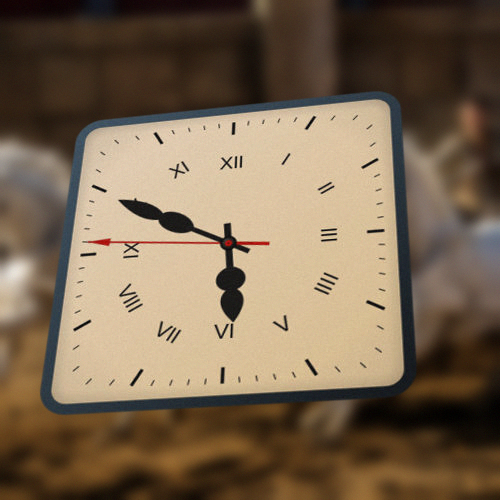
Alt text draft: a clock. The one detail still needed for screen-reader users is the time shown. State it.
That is 5:49:46
